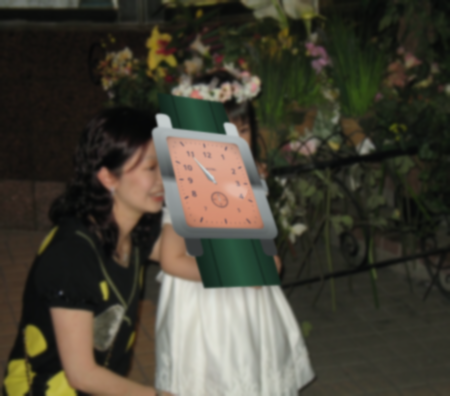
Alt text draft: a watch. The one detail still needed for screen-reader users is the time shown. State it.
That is 10:55
